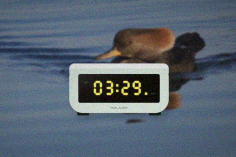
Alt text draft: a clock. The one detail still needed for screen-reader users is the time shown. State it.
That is 3:29
